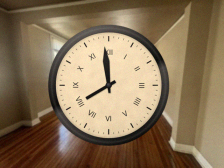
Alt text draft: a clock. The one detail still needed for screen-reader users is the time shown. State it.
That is 7:59
